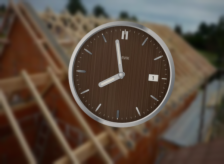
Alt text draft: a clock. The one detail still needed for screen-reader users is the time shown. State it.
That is 7:58
